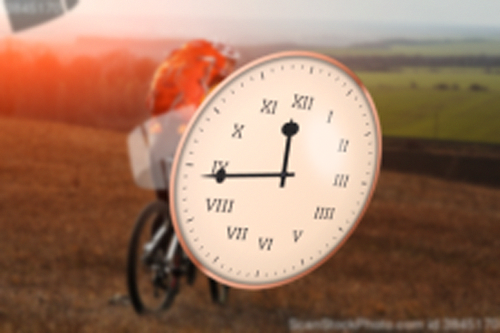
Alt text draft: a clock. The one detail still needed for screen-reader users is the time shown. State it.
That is 11:44
